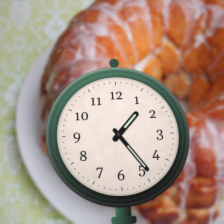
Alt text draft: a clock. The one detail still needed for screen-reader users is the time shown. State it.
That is 1:24
